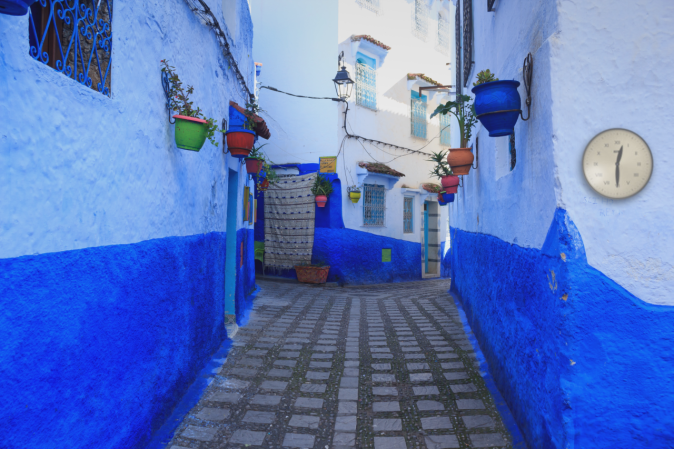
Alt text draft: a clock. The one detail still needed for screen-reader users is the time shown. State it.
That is 12:30
